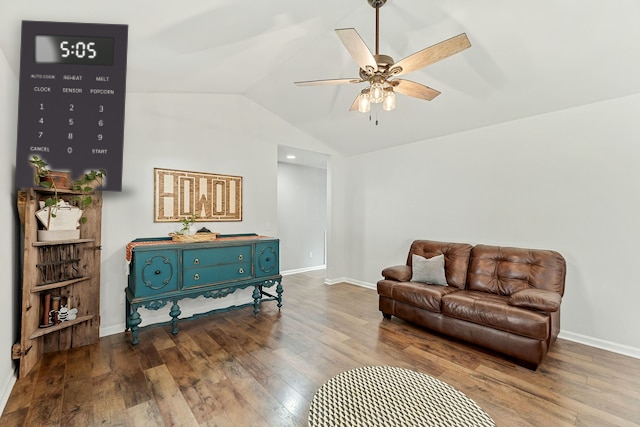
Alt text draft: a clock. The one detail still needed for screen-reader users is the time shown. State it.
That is 5:05
